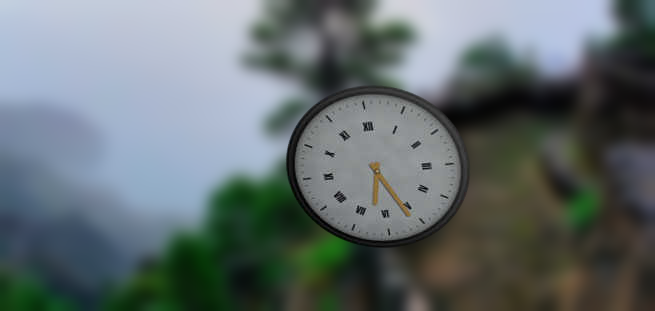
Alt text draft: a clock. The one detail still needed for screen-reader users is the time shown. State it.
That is 6:26
